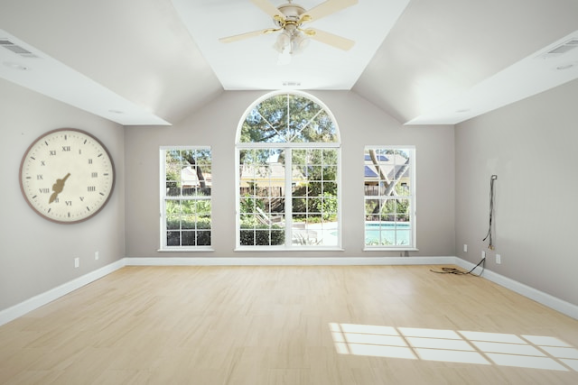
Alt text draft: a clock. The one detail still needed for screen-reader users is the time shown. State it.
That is 7:36
